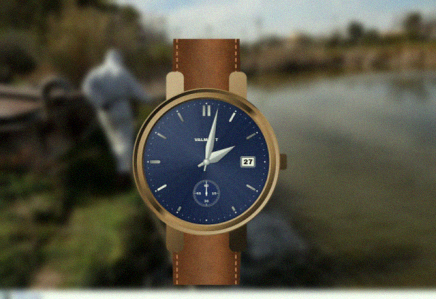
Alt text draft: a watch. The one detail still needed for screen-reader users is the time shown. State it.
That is 2:02
